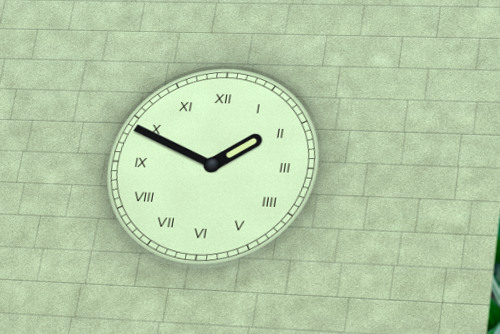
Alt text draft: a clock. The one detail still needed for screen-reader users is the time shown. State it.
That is 1:49
